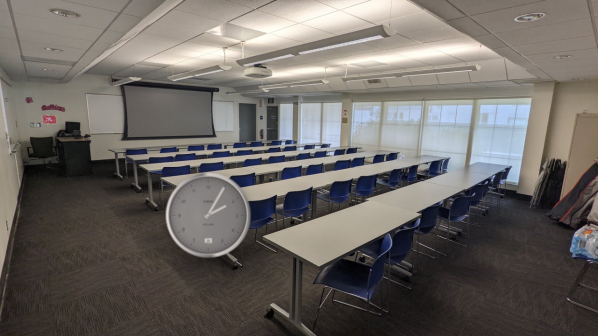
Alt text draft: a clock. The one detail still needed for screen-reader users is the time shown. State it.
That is 2:05
